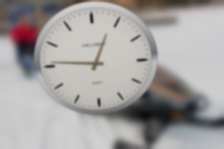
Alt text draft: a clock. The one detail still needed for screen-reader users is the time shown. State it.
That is 12:46
